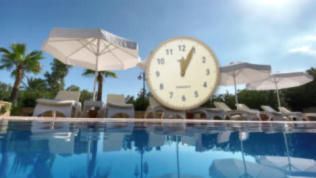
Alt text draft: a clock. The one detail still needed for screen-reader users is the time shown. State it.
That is 12:04
